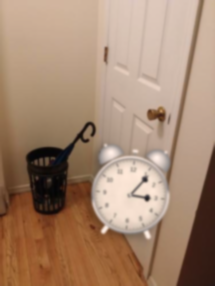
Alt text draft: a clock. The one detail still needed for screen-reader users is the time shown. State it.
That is 3:06
